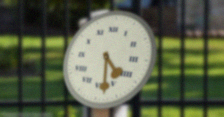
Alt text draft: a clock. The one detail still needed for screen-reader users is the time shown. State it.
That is 4:28
